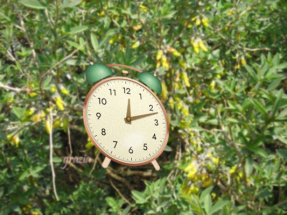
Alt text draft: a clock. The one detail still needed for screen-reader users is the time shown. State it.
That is 12:12
